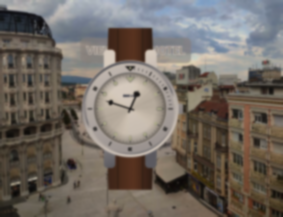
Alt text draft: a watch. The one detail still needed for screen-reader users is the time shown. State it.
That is 12:48
